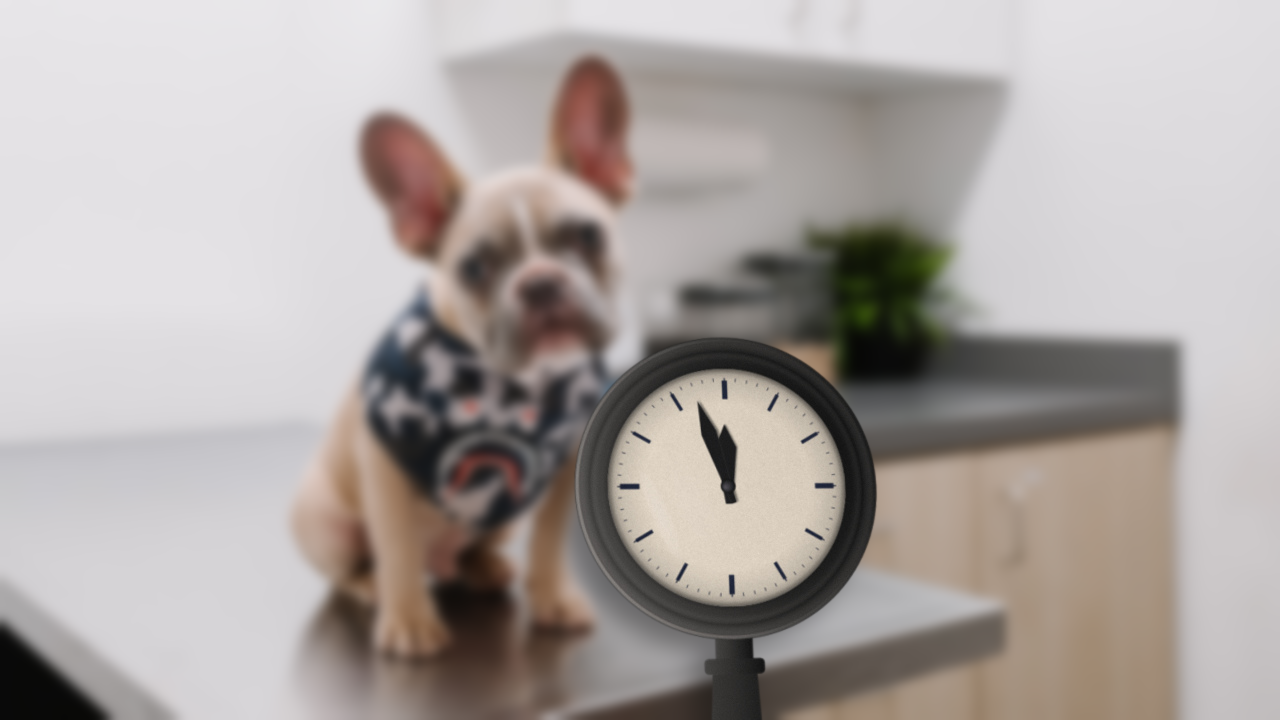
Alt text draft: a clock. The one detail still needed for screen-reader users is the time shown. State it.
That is 11:57
